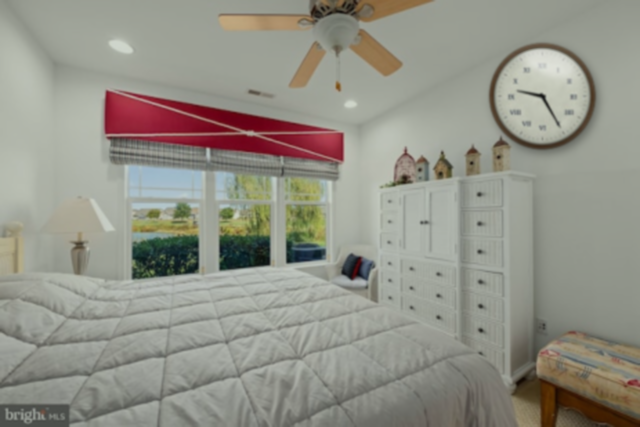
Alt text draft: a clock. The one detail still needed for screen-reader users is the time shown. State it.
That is 9:25
